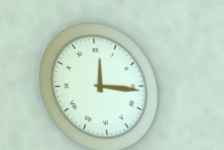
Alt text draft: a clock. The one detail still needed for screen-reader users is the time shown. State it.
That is 12:16
